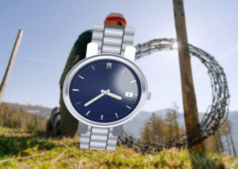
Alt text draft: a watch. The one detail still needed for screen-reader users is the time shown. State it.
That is 3:38
